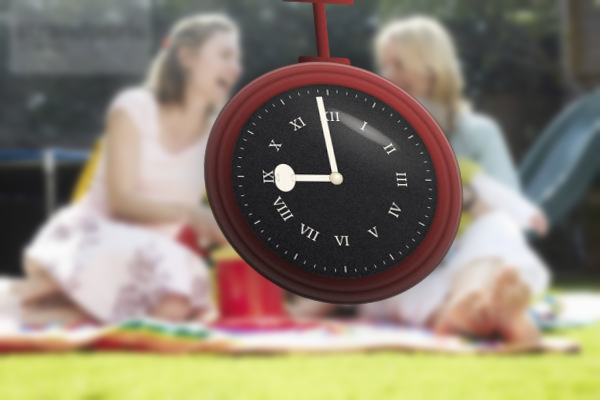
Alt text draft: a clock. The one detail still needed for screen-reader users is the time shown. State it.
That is 8:59
